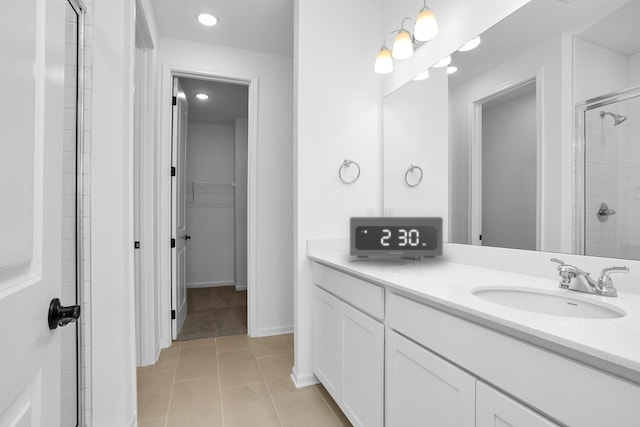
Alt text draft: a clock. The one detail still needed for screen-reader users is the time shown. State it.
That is 2:30
